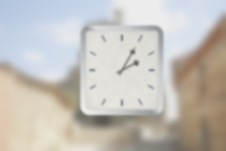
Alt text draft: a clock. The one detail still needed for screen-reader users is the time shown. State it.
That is 2:05
